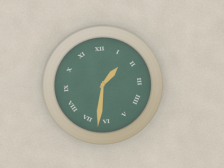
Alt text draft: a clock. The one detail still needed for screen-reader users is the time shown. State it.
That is 1:32
